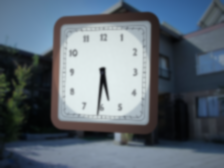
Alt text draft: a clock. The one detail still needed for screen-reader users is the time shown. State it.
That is 5:31
